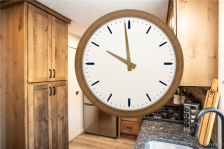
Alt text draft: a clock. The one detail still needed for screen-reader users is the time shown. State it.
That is 9:59
